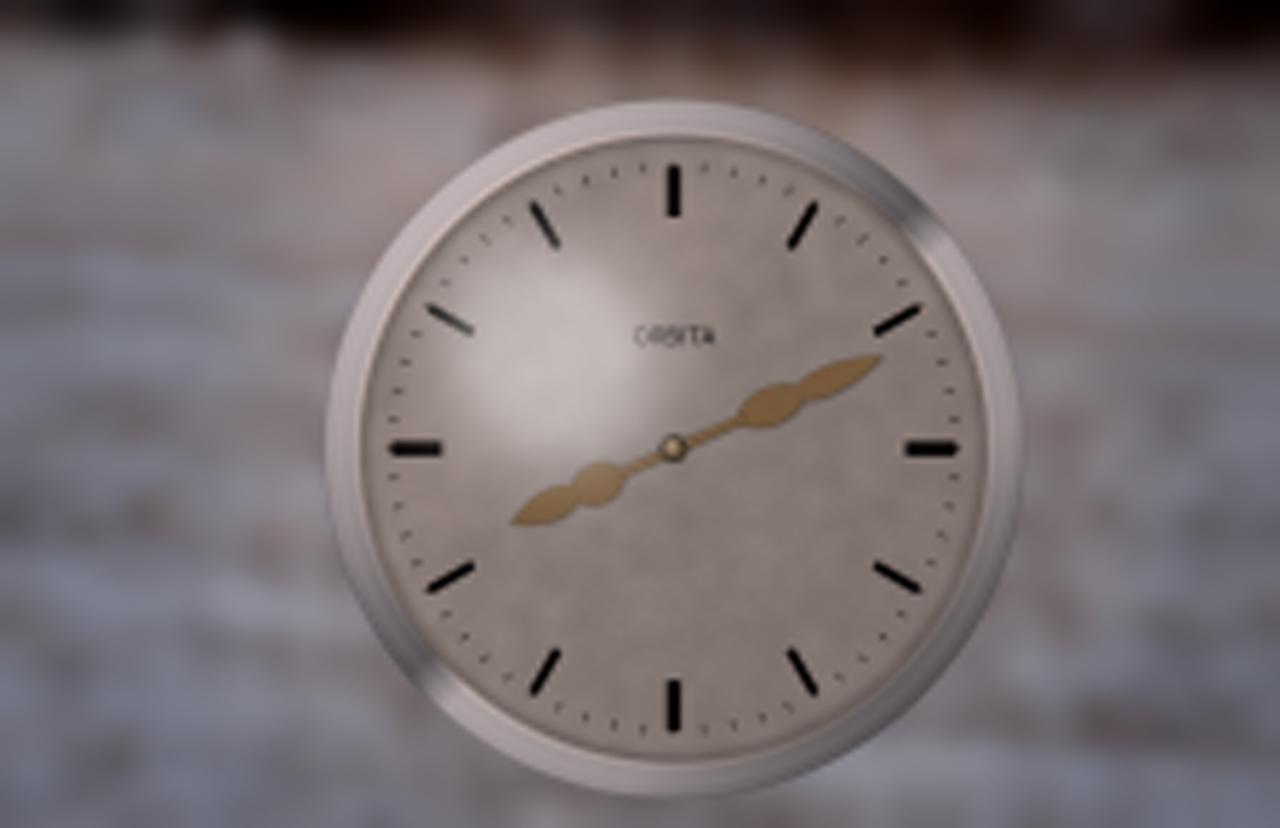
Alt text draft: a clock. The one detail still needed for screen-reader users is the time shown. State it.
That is 8:11
